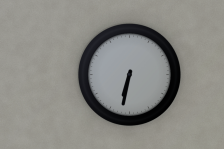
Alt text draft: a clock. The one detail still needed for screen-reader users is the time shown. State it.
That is 6:32
